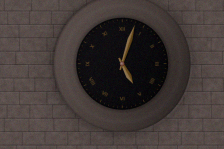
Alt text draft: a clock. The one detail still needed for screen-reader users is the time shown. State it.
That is 5:03
